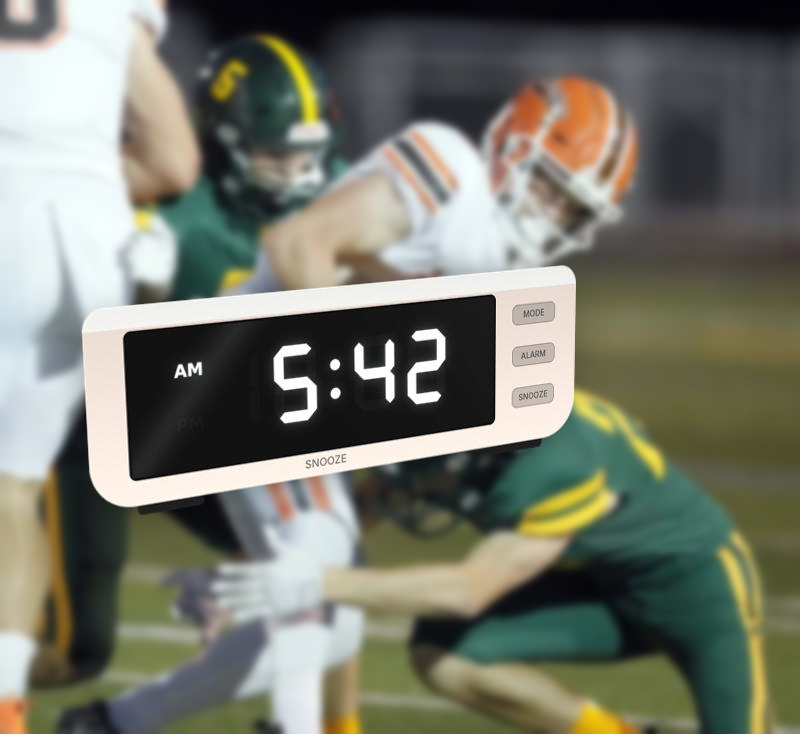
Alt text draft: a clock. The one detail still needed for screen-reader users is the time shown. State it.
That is 5:42
